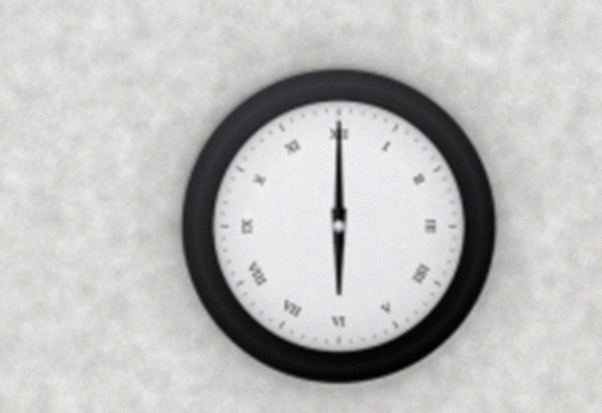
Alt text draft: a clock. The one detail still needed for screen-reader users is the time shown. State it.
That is 6:00
